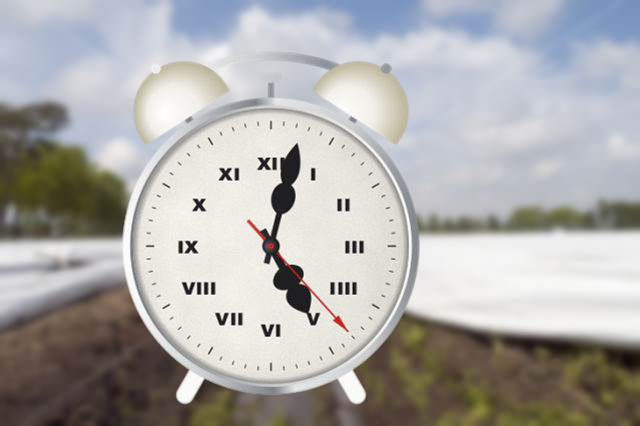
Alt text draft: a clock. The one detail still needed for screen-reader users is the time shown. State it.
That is 5:02:23
